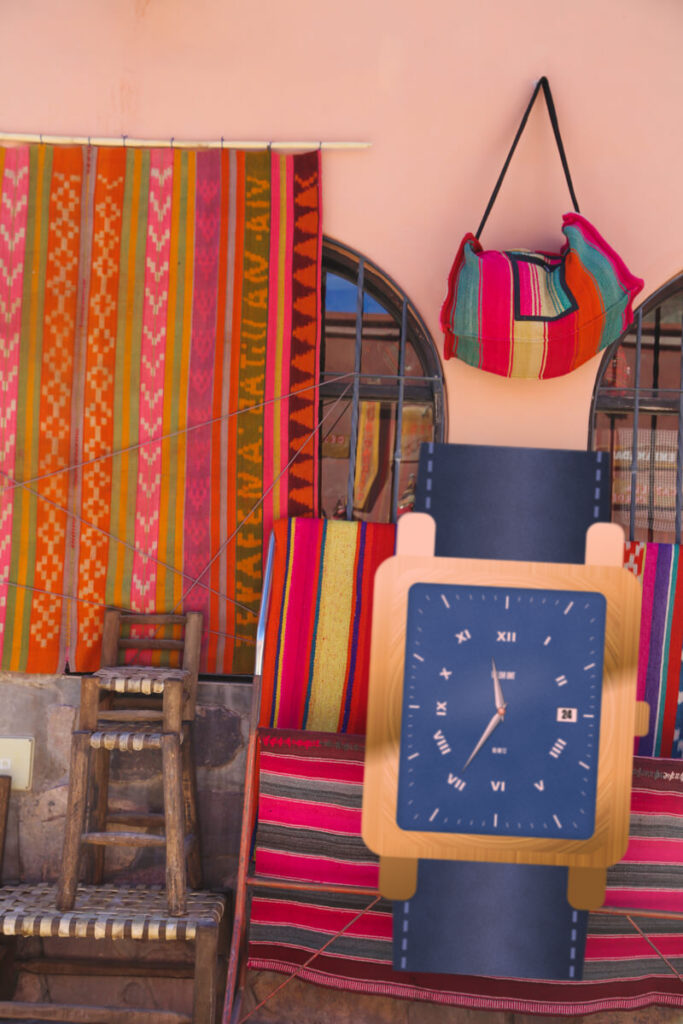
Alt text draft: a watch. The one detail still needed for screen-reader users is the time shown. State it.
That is 11:35
